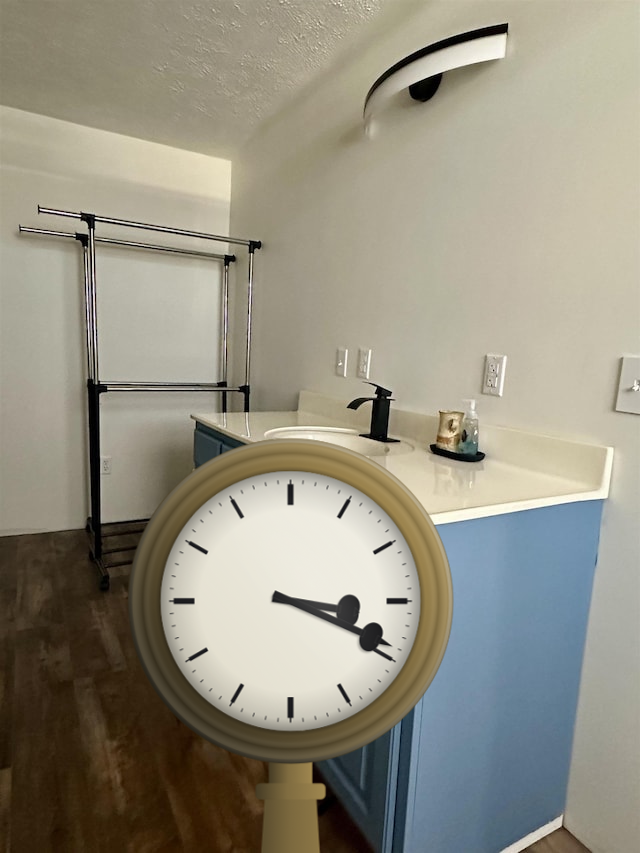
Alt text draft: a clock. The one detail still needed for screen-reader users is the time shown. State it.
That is 3:19
